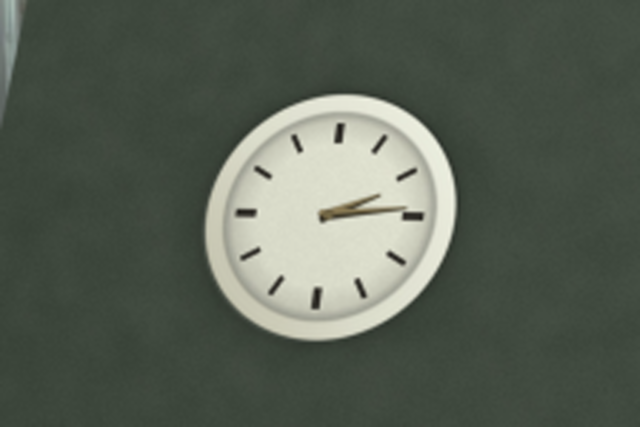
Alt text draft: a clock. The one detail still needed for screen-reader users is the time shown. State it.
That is 2:14
